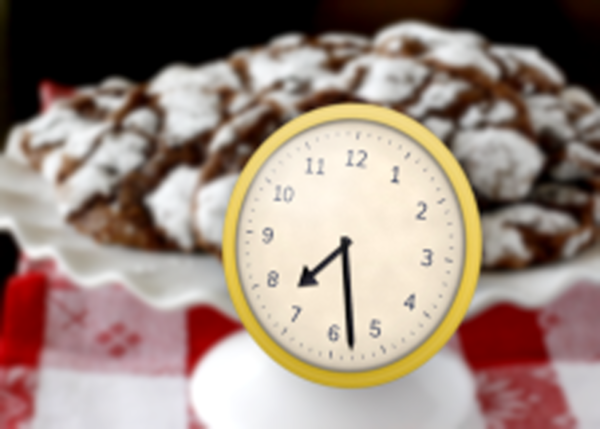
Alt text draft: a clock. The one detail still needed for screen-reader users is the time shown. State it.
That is 7:28
